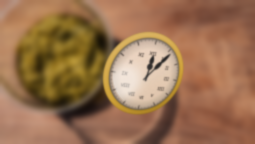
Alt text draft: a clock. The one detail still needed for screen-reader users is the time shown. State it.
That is 12:06
